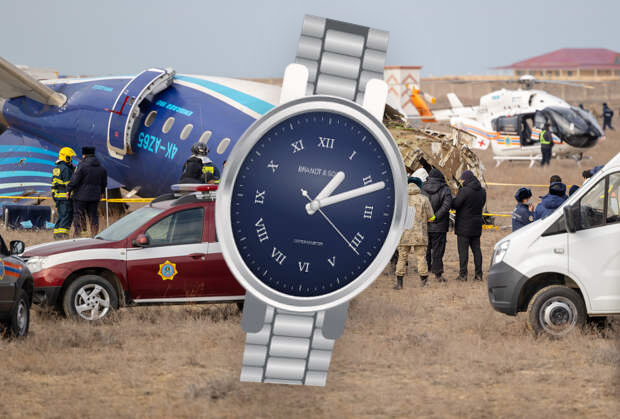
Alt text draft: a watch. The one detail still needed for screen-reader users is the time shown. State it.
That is 1:11:21
